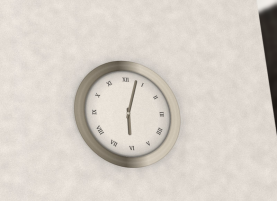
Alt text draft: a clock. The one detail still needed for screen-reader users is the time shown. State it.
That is 6:03
